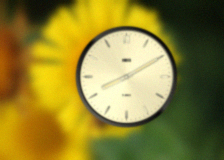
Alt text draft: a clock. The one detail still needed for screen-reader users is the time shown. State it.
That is 8:10
